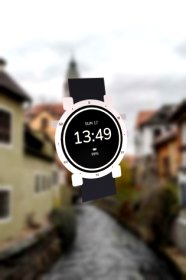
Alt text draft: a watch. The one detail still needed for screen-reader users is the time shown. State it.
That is 13:49
